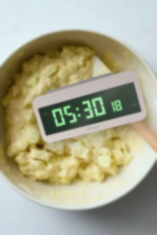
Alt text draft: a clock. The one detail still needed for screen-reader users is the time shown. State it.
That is 5:30
